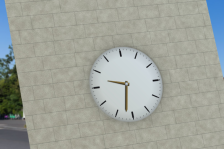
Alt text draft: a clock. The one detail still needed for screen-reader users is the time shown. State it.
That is 9:32
